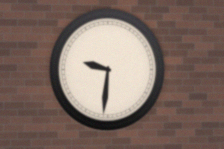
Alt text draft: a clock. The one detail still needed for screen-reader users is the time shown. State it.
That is 9:31
